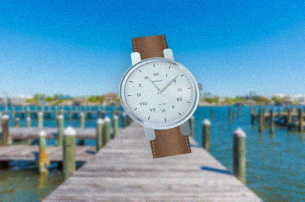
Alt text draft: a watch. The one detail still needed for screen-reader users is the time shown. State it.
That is 11:09
